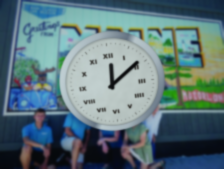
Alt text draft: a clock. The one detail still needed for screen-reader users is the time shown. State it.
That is 12:09
